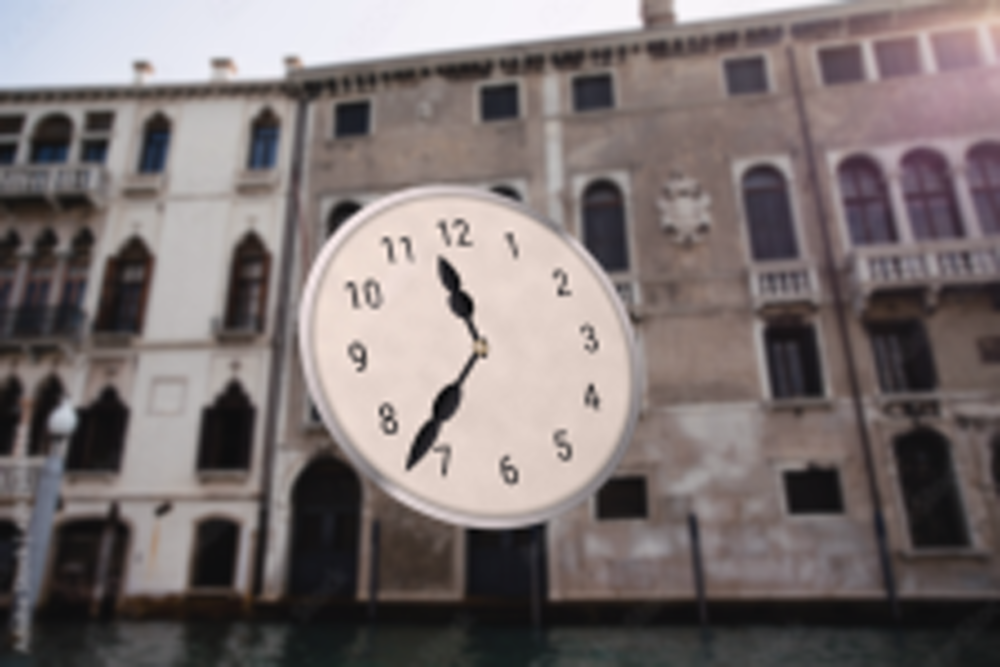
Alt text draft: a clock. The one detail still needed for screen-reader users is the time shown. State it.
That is 11:37
